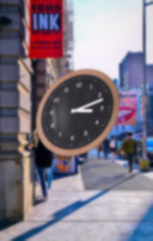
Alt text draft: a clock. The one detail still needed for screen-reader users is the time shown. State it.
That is 3:12
